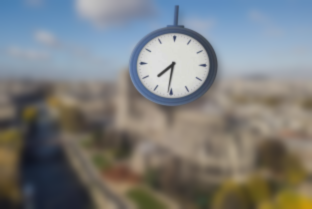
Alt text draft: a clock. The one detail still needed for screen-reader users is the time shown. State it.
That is 7:31
